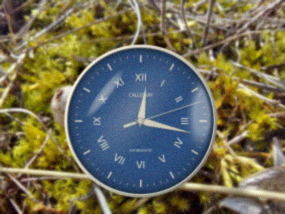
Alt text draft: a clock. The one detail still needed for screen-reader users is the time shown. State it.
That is 12:17:12
